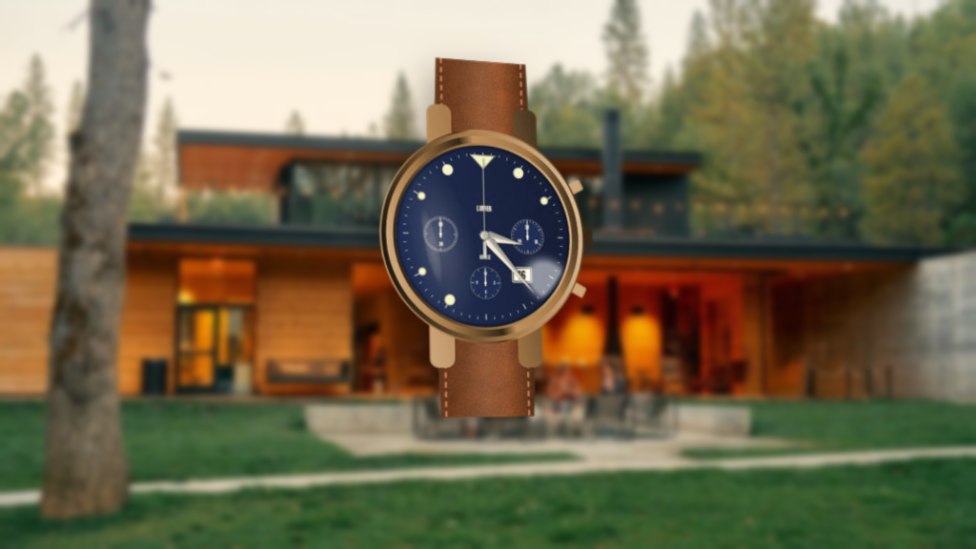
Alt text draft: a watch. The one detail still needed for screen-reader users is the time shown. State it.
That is 3:23
